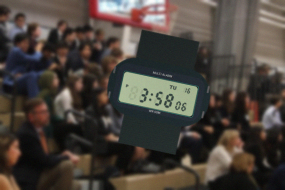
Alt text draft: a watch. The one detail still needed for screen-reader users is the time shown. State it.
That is 3:58:06
